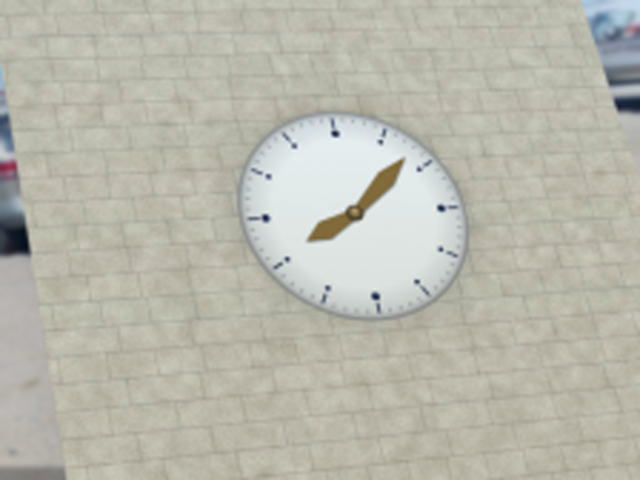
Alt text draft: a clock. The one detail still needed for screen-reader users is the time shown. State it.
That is 8:08
